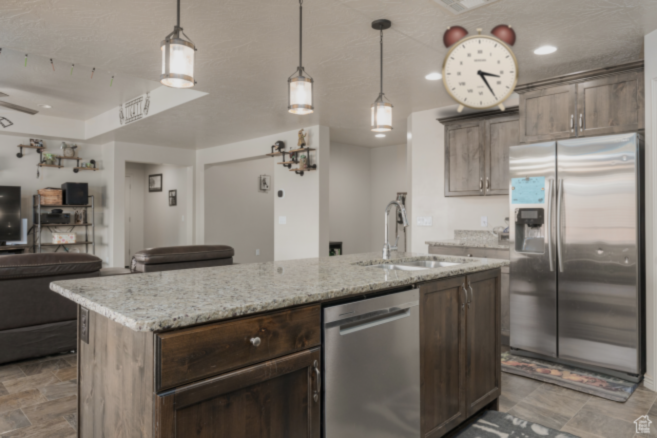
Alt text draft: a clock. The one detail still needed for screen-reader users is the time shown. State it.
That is 3:25
